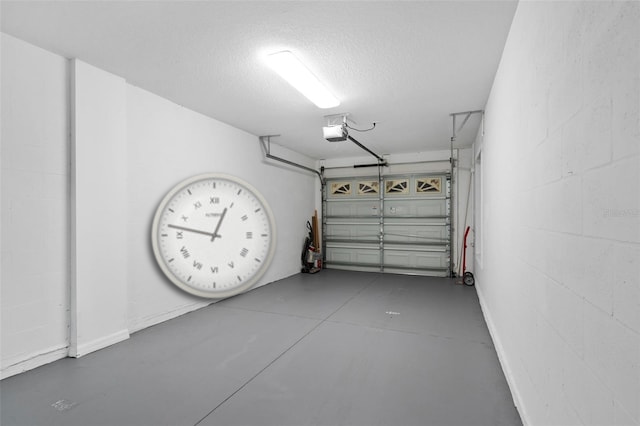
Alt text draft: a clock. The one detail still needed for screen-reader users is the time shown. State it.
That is 12:47
